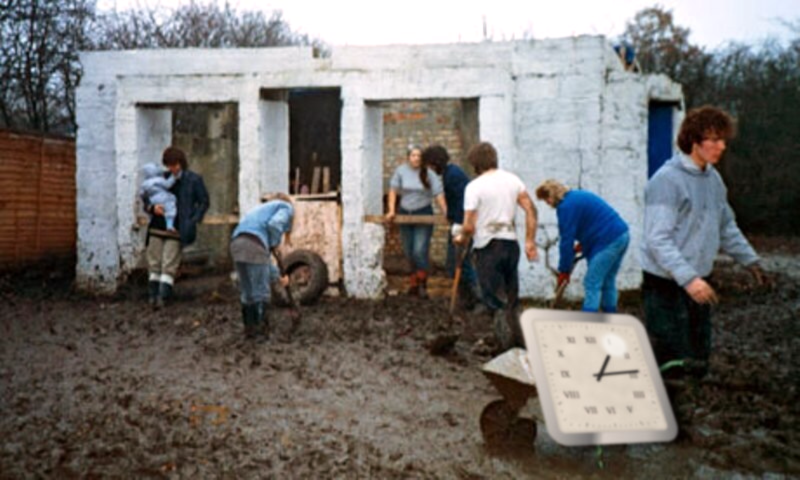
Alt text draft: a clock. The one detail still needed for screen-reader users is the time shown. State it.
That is 1:14
